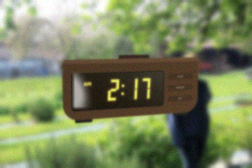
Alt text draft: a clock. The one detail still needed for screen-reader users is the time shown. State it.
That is 2:17
